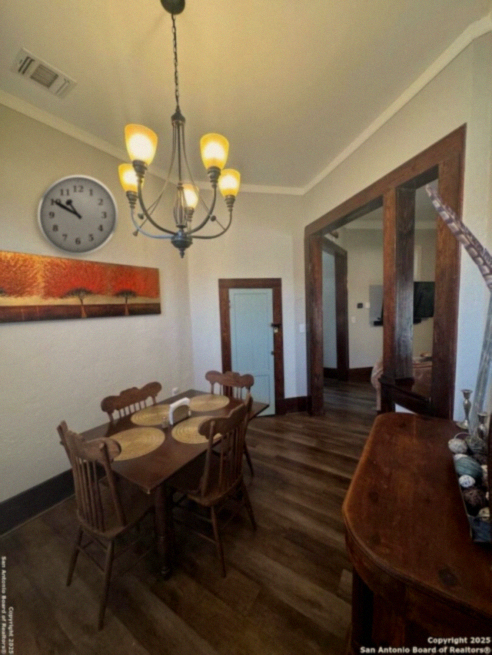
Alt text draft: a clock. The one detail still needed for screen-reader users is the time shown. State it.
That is 10:50
